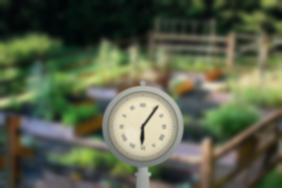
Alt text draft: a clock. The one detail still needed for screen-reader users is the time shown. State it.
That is 6:06
